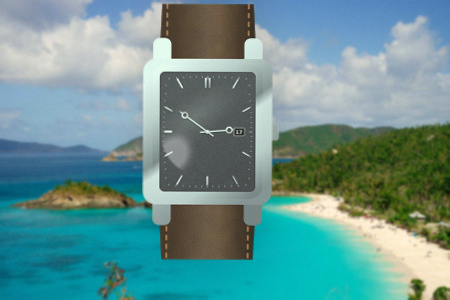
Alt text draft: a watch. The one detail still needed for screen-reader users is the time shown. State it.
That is 2:51
